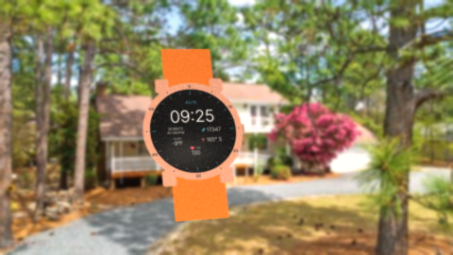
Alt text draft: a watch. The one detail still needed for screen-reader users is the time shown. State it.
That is 9:25
